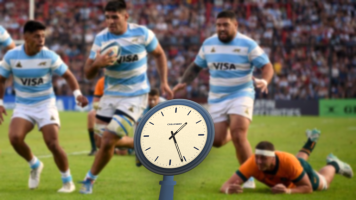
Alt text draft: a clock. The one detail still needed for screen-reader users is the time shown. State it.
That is 1:26
